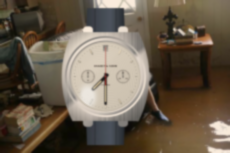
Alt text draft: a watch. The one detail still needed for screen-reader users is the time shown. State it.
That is 7:30
